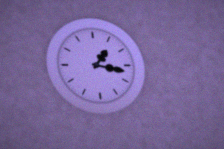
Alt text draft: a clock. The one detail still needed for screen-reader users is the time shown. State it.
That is 1:17
